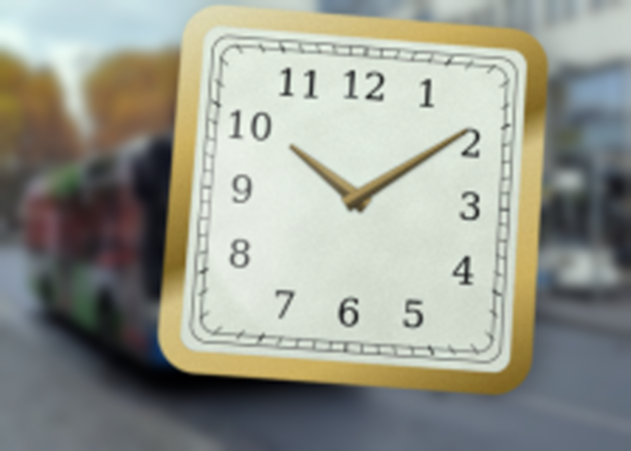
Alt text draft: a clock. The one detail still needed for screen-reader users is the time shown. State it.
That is 10:09
